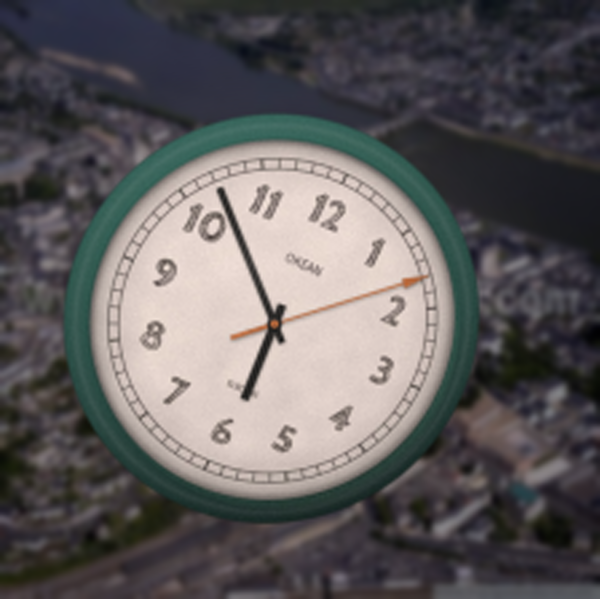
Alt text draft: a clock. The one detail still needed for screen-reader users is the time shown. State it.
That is 5:52:08
